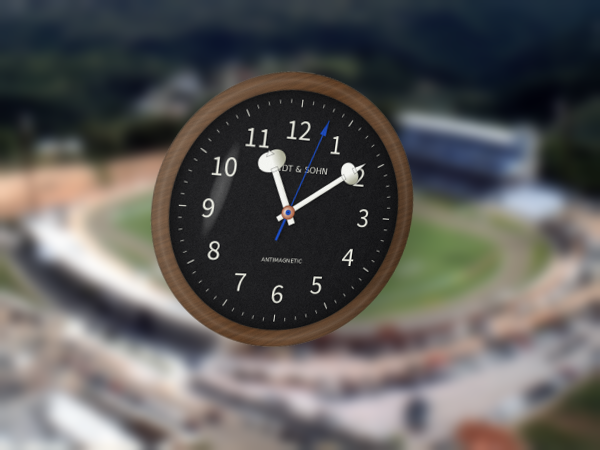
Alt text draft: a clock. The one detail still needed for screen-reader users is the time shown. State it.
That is 11:09:03
